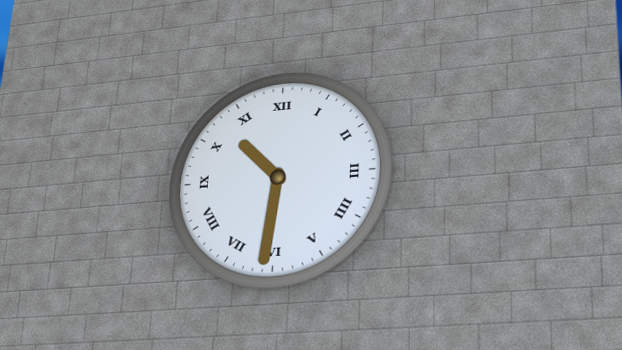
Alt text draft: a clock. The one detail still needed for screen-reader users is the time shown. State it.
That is 10:31
